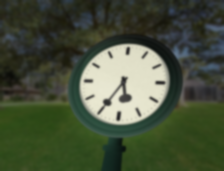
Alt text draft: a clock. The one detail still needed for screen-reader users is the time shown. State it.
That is 5:35
